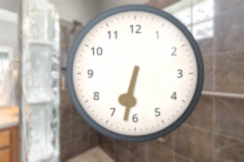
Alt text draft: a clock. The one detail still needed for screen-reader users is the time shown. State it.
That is 6:32
